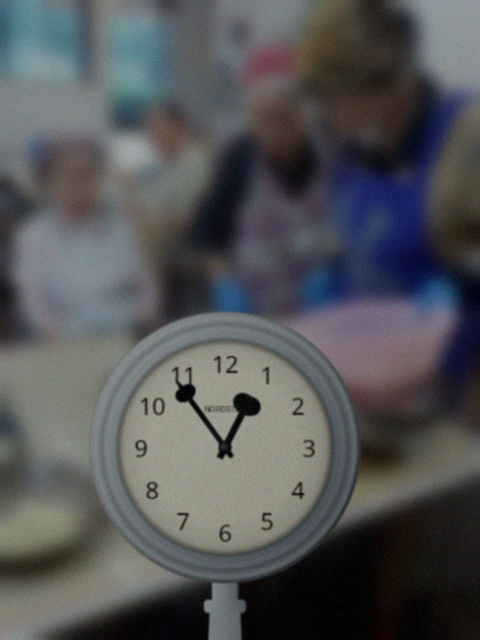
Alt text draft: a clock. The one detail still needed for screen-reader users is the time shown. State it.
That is 12:54
